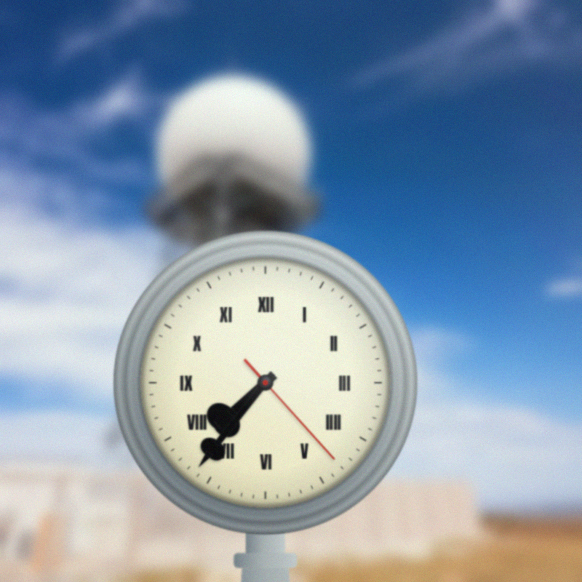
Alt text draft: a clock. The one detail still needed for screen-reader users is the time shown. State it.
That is 7:36:23
